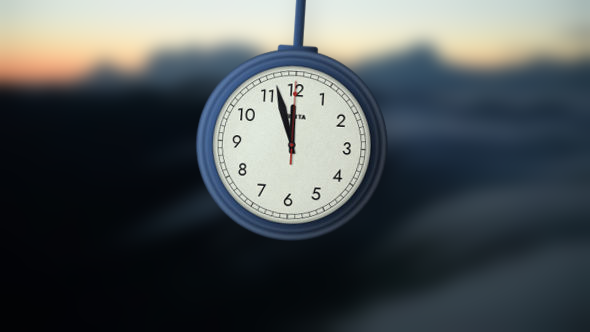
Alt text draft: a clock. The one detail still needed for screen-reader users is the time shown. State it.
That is 11:57:00
